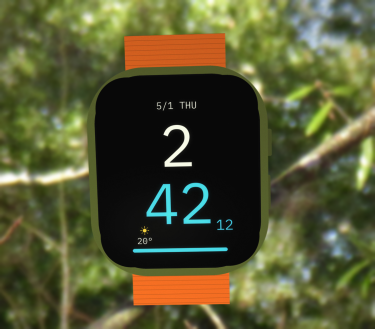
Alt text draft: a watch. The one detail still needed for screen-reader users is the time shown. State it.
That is 2:42:12
